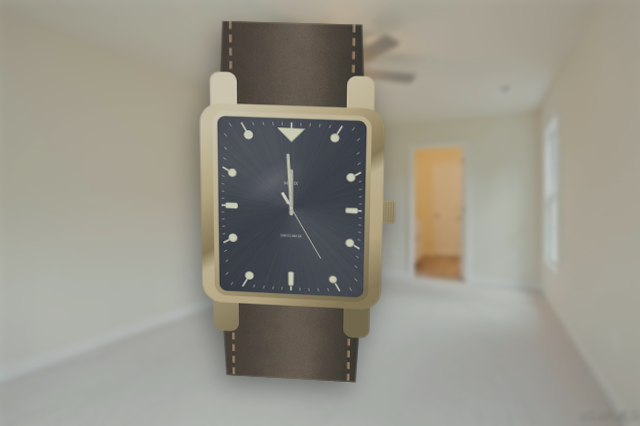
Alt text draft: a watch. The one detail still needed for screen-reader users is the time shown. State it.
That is 11:59:25
